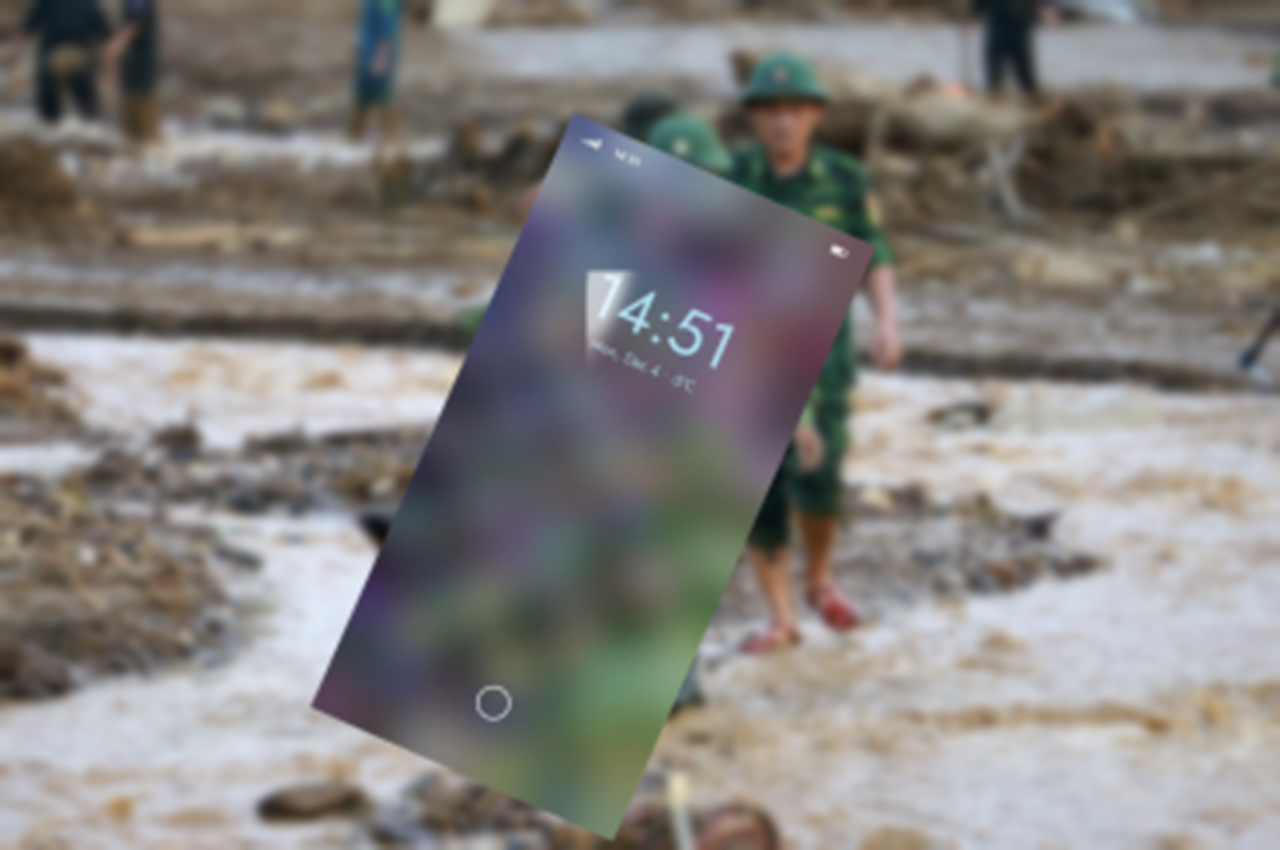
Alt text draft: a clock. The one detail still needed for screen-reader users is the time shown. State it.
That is 14:51
